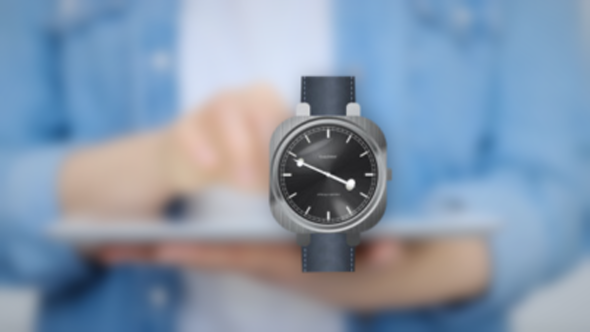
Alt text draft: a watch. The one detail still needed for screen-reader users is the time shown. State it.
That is 3:49
